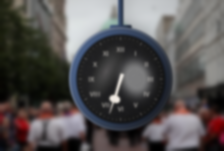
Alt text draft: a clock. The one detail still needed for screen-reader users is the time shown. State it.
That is 6:33
